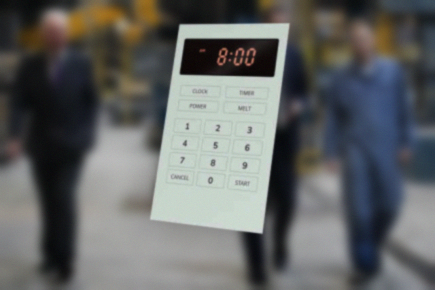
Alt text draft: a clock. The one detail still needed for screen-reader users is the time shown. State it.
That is 8:00
